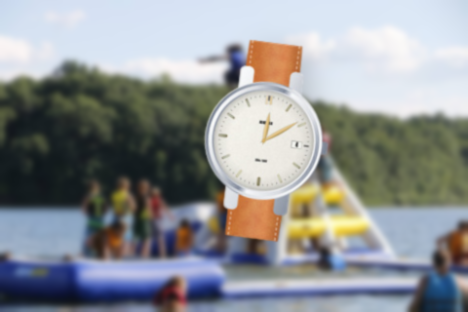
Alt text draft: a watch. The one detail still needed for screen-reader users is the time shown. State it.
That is 12:09
